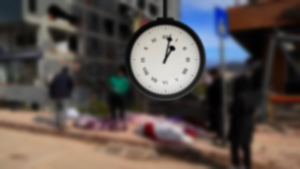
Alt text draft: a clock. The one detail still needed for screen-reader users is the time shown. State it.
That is 1:02
